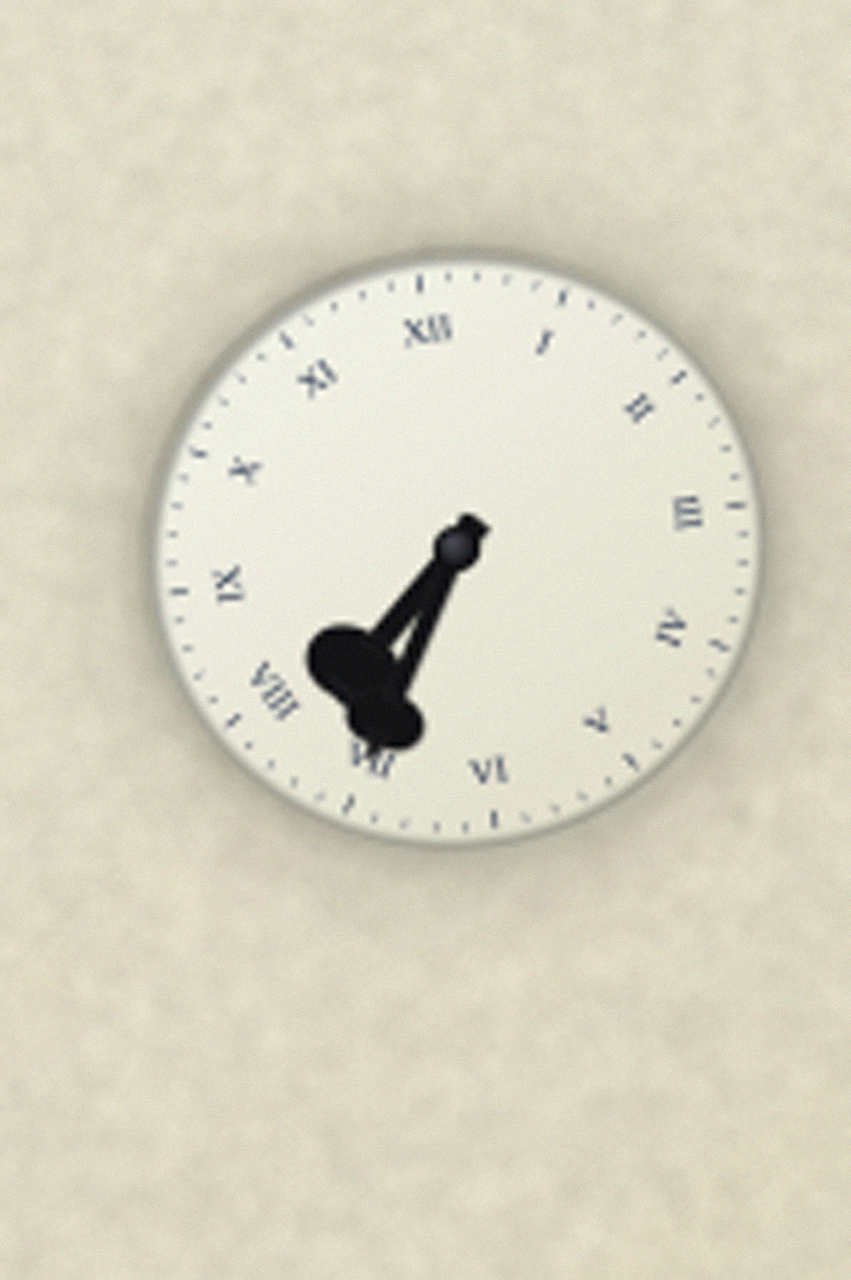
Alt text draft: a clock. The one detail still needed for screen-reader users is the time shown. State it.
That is 7:35
